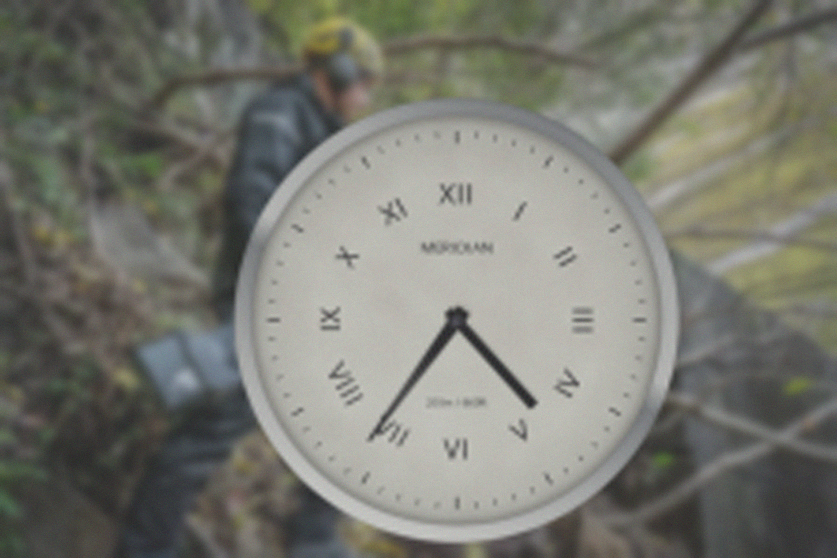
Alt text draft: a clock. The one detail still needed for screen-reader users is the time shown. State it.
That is 4:36
